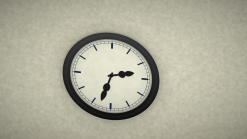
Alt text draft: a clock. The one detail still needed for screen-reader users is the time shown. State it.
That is 2:33
